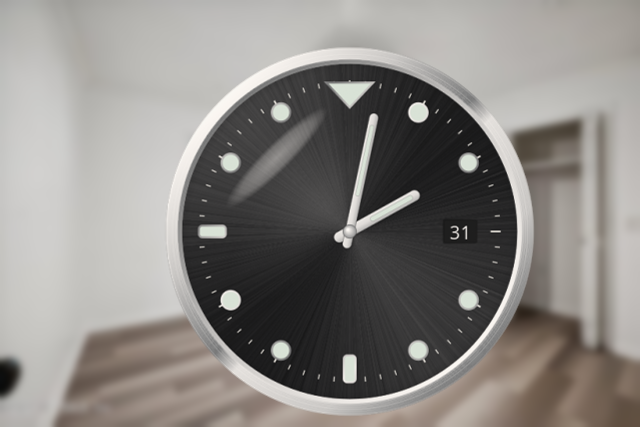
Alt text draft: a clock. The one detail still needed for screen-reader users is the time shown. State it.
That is 2:02
